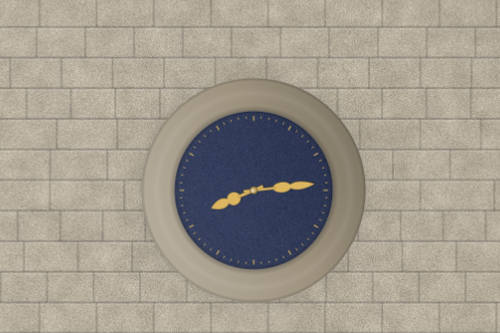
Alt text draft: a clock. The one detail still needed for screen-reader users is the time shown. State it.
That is 8:14
